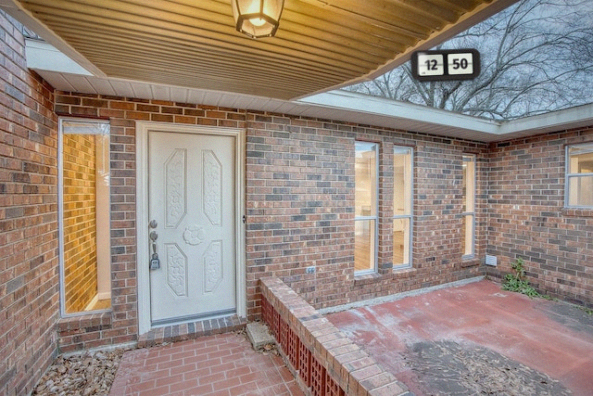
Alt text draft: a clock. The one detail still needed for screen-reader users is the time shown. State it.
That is 12:50
